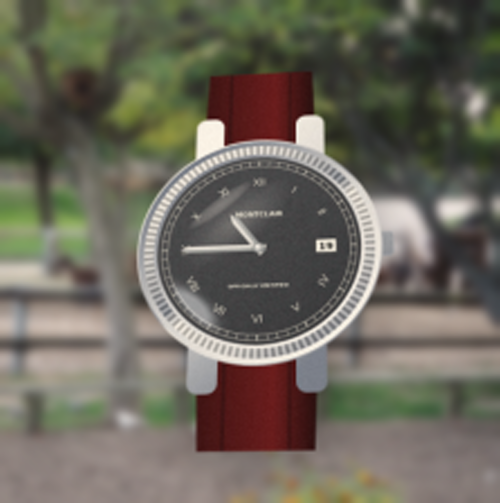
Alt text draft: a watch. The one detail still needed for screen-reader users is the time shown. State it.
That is 10:45
